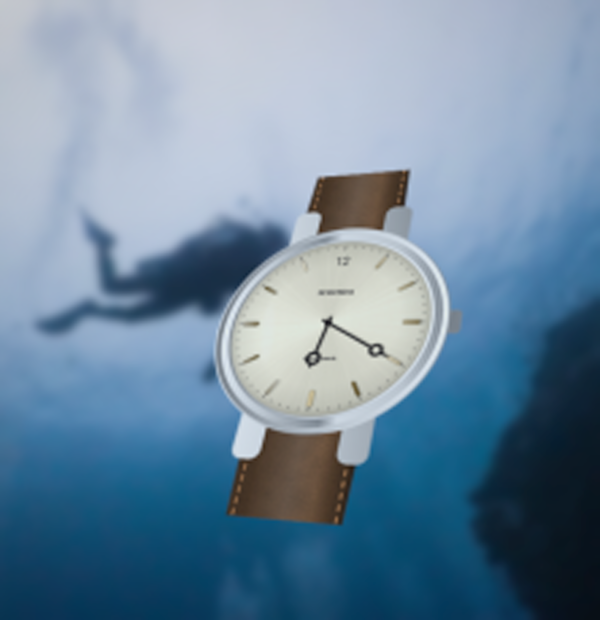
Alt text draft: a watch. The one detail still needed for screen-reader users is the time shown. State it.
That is 6:20
